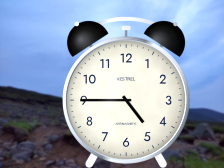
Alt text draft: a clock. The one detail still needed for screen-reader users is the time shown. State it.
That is 4:45
